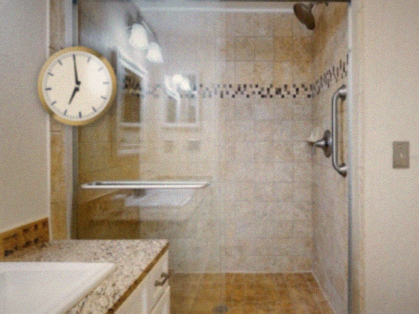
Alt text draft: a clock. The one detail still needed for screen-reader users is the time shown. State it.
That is 7:00
